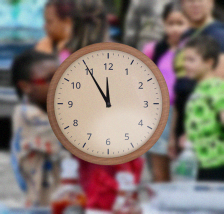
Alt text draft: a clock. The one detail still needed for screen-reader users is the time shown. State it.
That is 11:55
